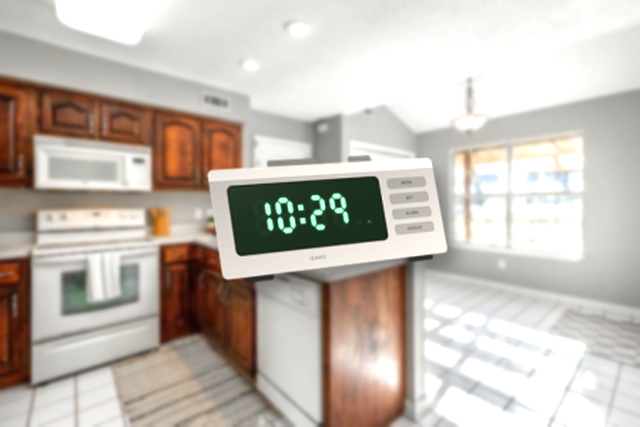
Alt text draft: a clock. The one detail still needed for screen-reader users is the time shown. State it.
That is 10:29
